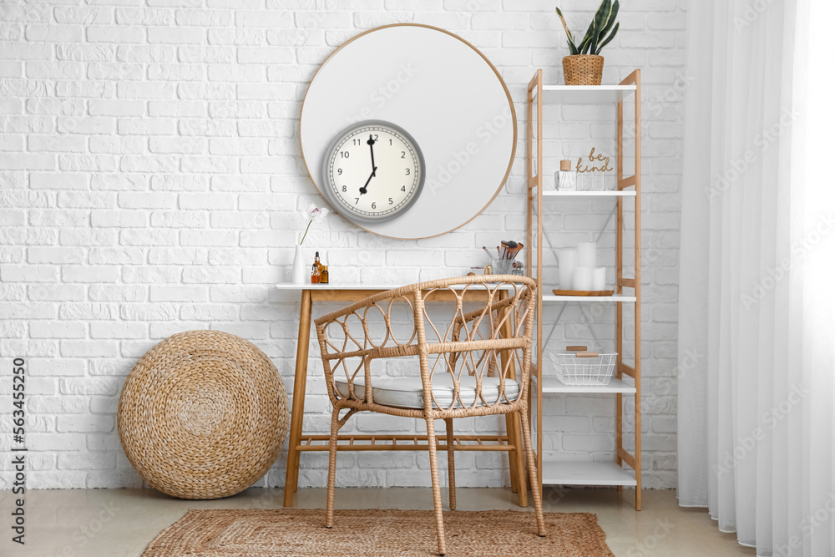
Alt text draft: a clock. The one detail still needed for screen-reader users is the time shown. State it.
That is 6:59
